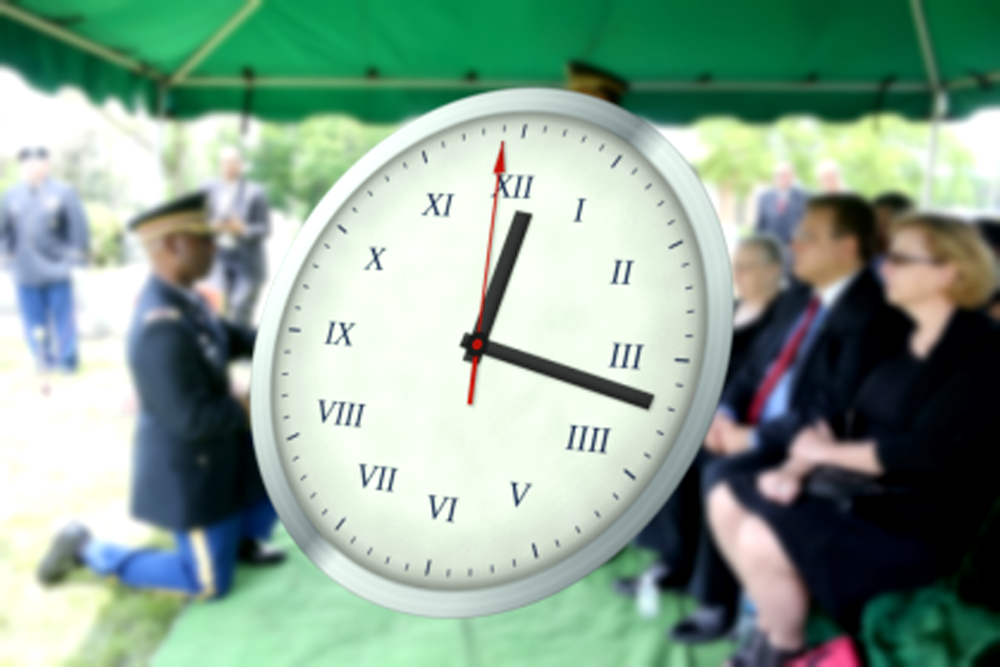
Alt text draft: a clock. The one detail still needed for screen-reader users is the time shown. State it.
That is 12:16:59
